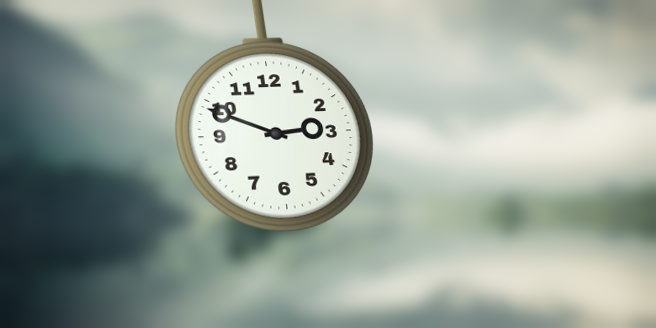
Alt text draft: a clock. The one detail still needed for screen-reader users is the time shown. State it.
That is 2:49
